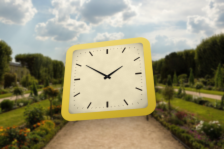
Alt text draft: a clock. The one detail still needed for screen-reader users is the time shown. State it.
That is 1:51
